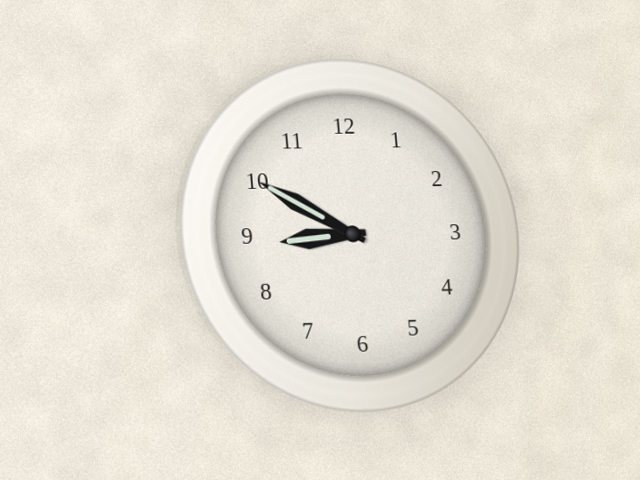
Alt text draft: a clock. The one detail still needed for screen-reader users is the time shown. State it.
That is 8:50
